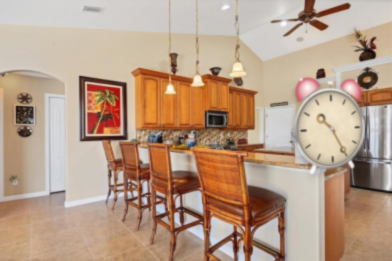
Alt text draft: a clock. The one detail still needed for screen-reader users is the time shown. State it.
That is 10:25
